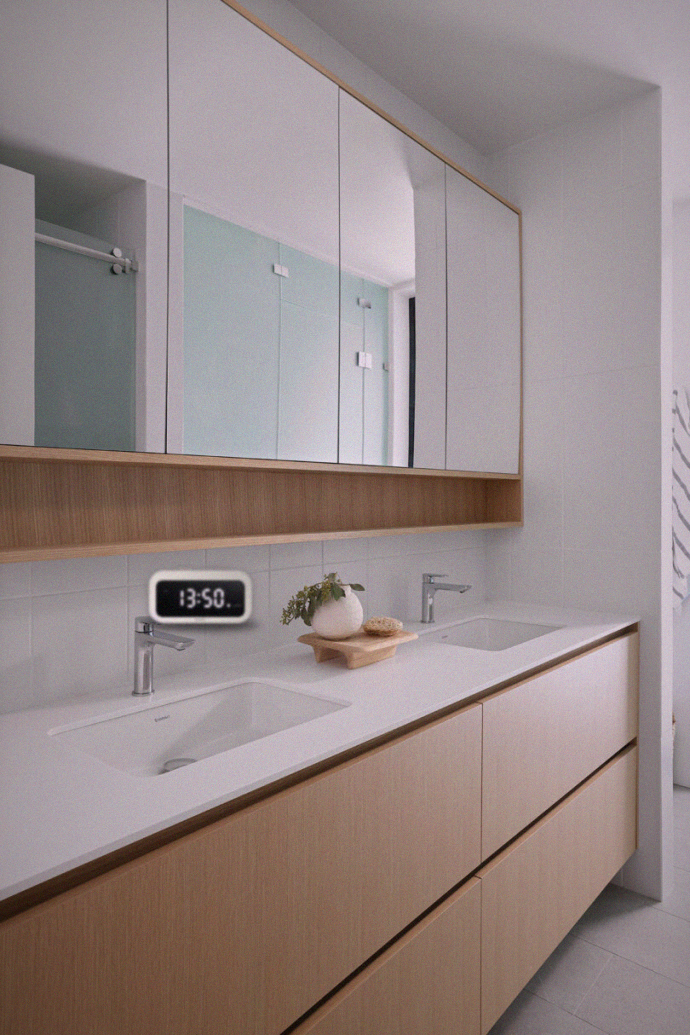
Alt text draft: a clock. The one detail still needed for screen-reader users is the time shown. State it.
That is 13:50
